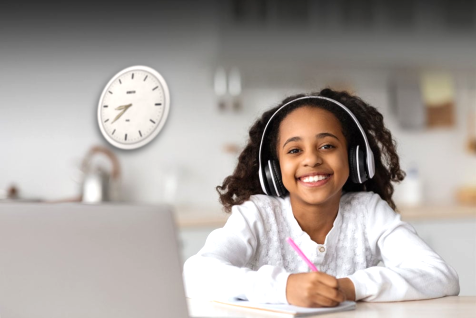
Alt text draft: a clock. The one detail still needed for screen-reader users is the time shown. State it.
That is 8:38
